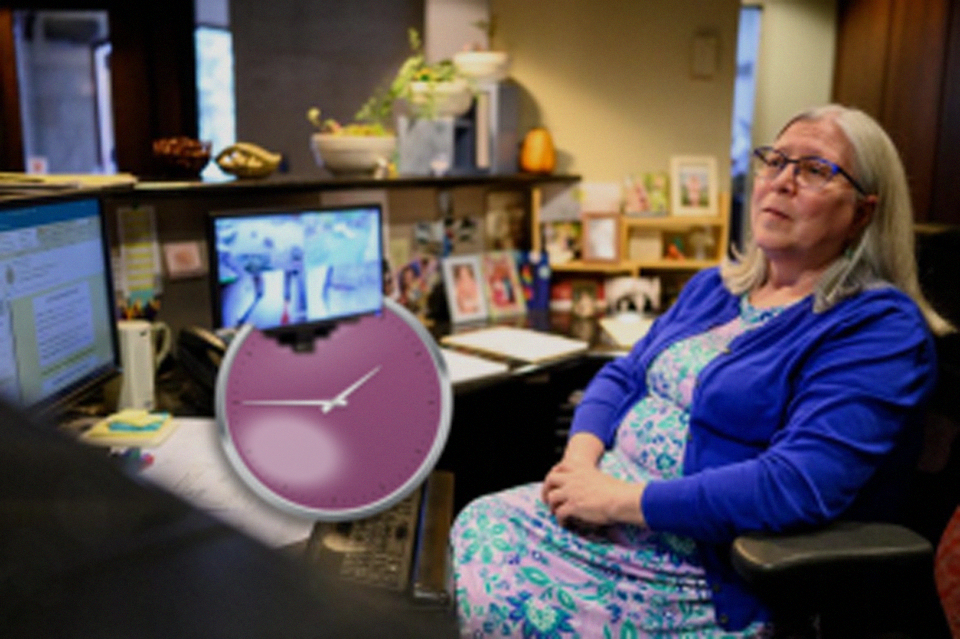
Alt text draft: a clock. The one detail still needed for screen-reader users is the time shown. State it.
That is 1:45
